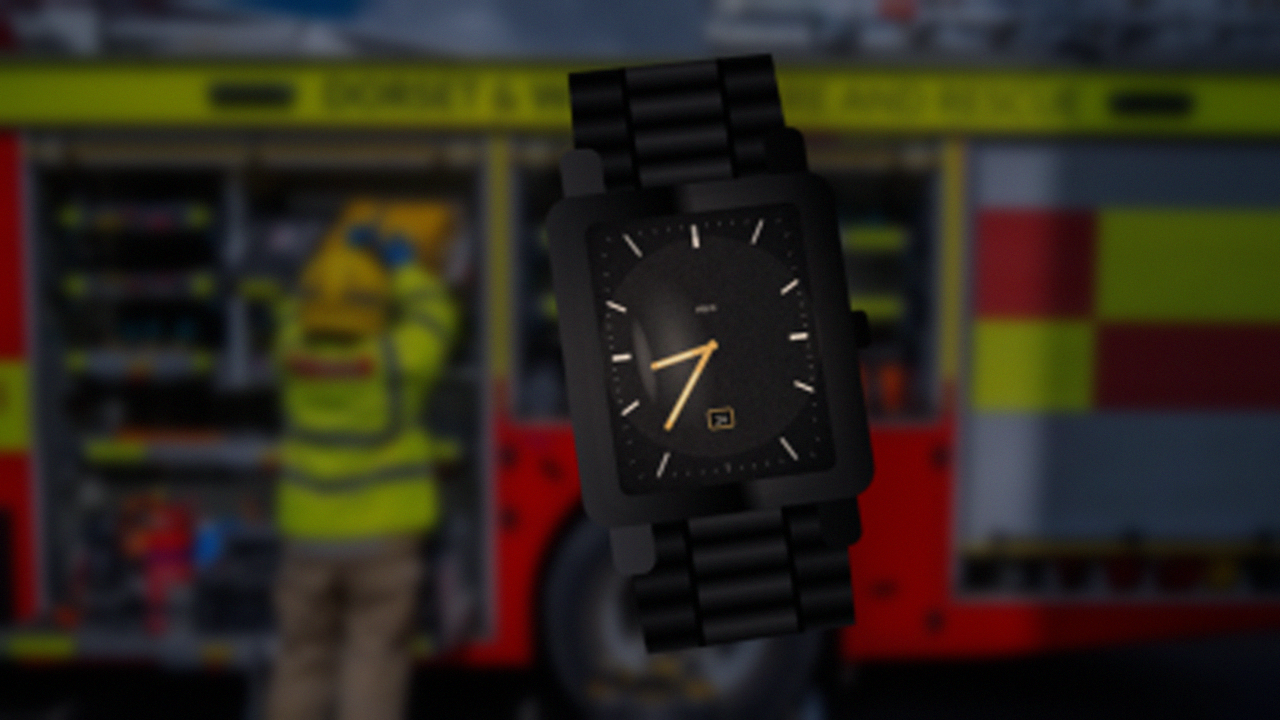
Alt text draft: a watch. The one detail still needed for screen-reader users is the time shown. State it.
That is 8:36
